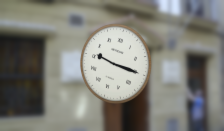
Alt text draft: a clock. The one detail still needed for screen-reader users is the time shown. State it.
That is 9:15
